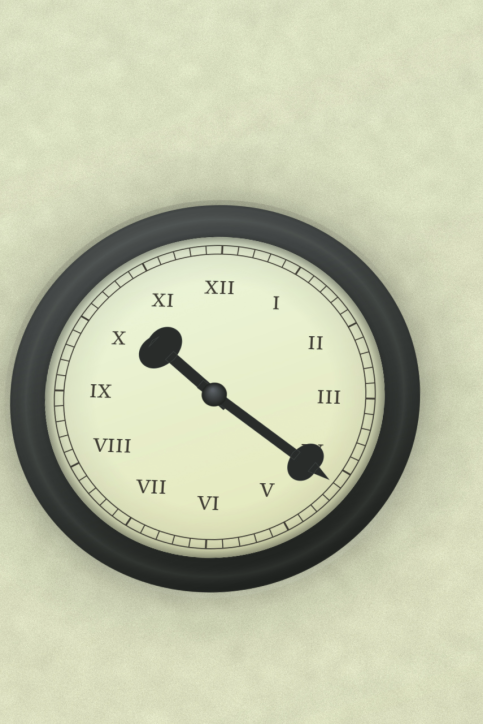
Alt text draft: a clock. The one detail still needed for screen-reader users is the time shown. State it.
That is 10:21
